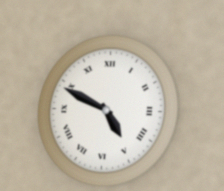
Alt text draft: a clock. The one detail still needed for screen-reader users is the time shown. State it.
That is 4:49
